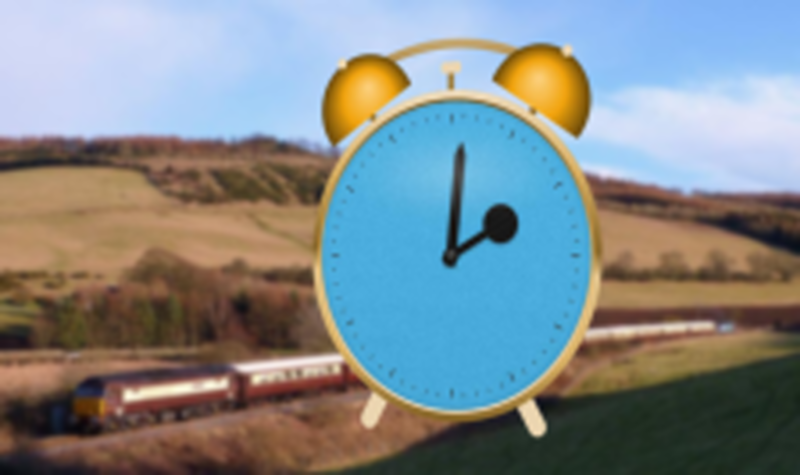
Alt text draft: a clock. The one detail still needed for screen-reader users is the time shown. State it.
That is 2:01
